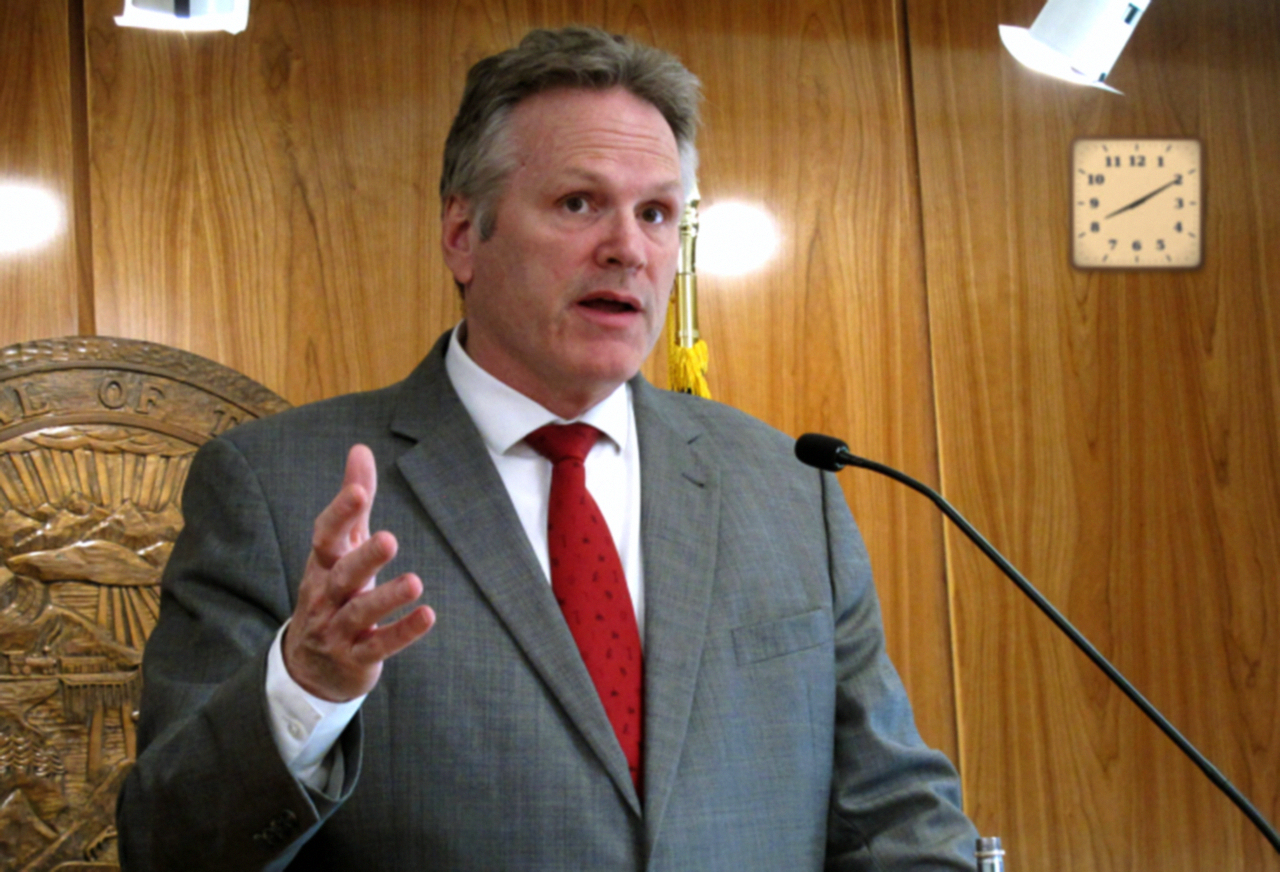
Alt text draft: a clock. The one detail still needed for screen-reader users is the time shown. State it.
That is 8:10
